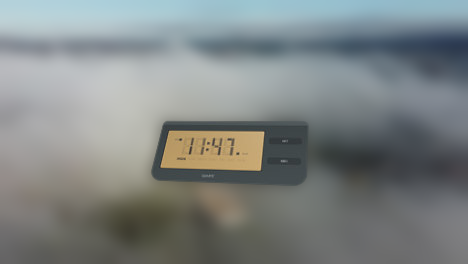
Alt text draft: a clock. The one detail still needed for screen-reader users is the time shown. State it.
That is 11:47
